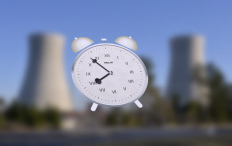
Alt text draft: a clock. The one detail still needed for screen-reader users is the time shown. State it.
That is 7:53
